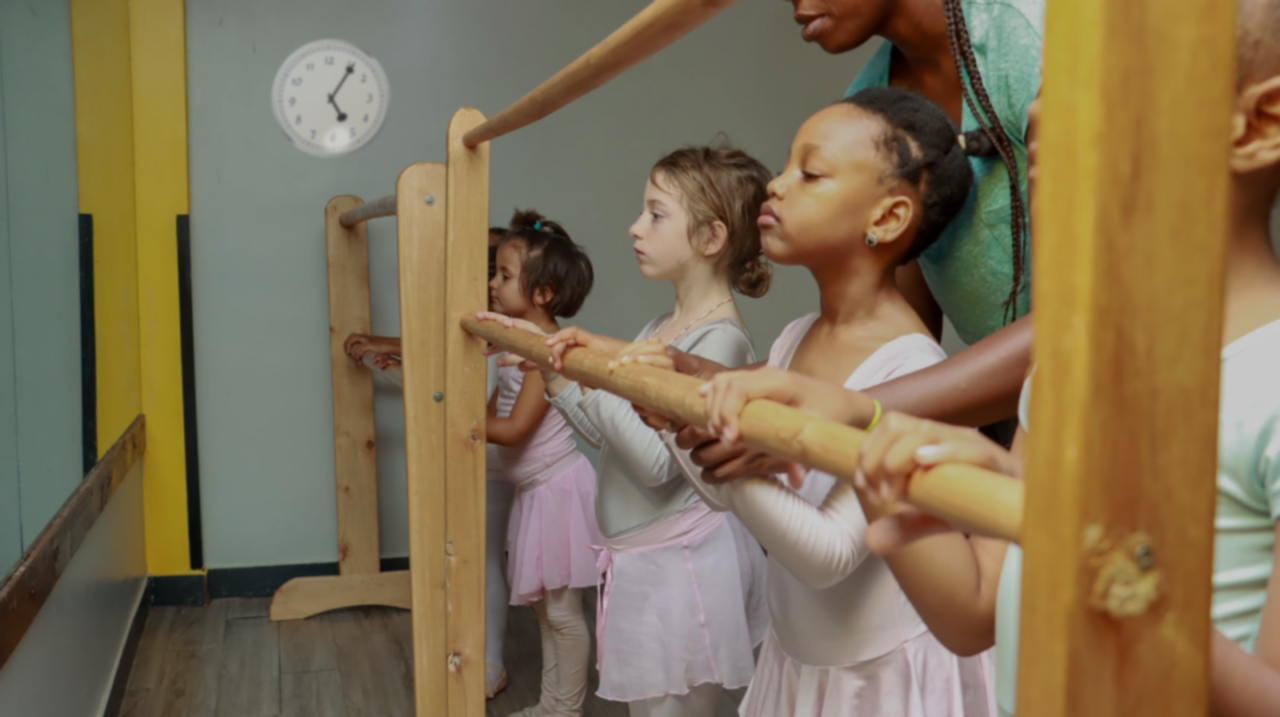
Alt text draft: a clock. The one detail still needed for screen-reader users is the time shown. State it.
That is 5:06
